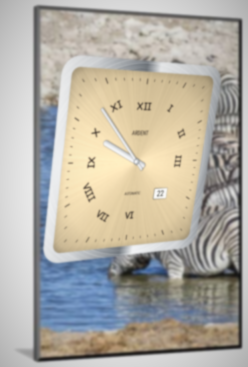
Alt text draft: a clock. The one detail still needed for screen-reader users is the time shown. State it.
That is 9:53
